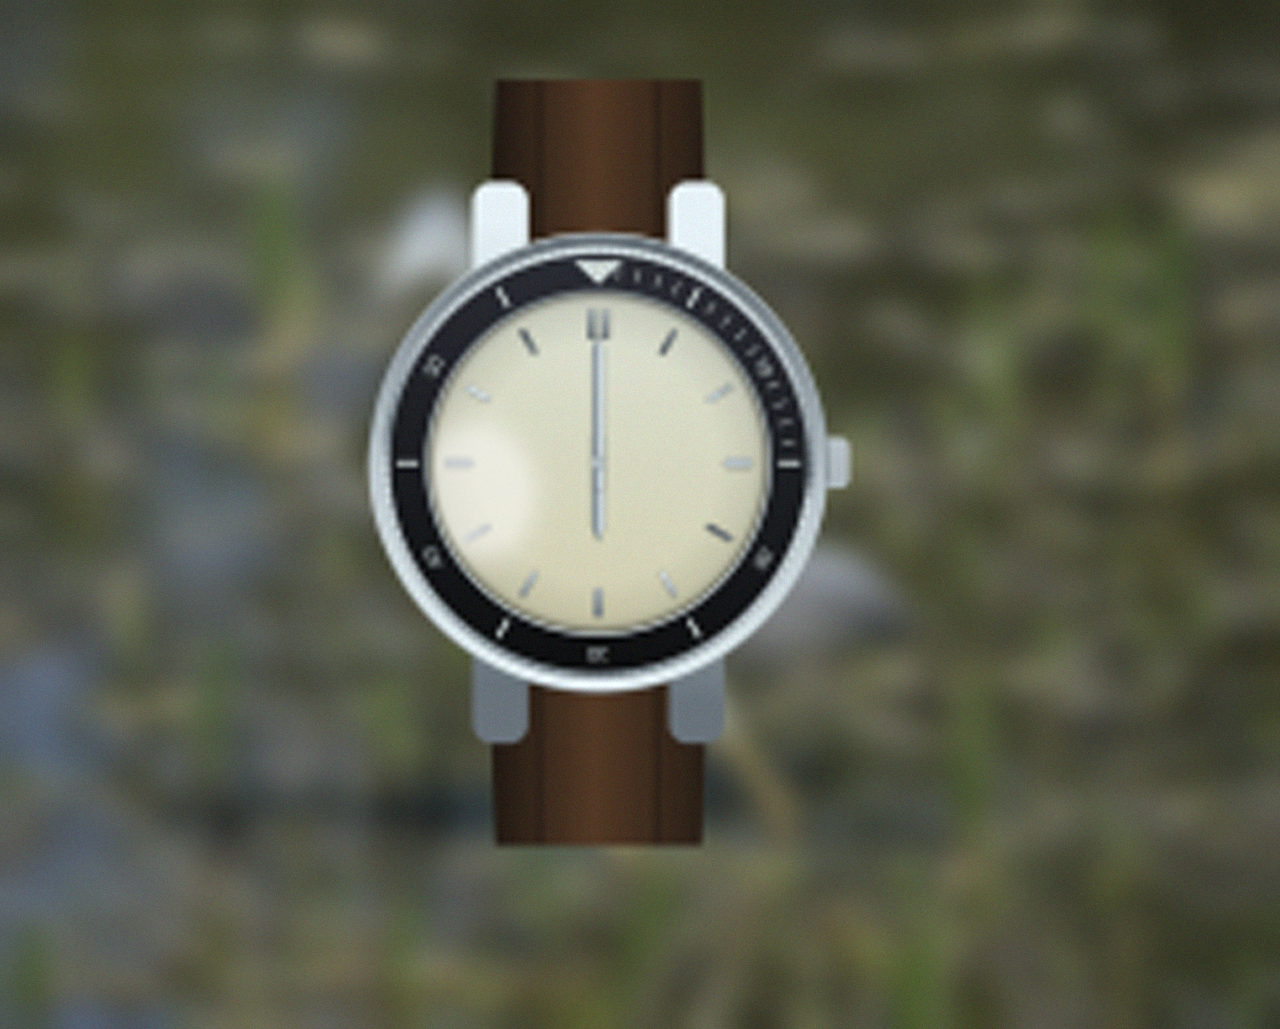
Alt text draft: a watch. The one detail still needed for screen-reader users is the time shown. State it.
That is 6:00
